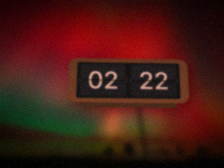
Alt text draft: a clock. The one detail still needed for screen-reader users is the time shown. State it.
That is 2:22
